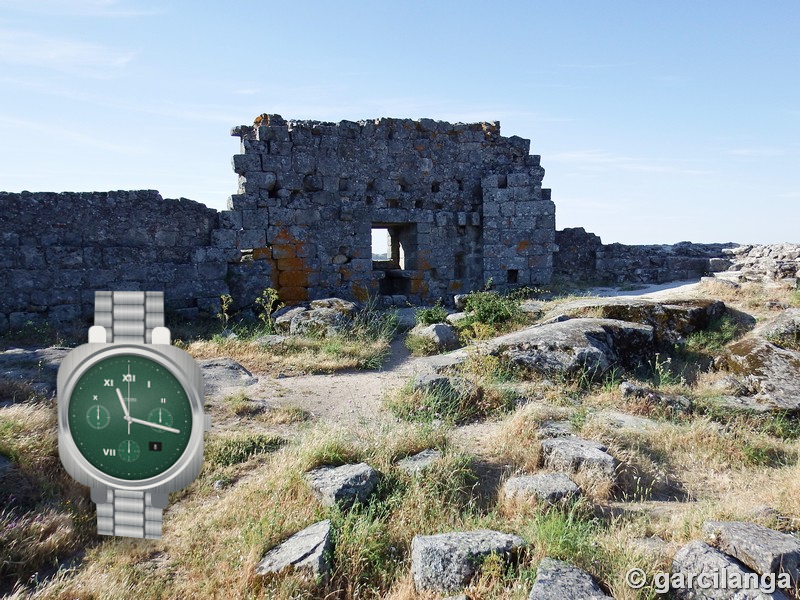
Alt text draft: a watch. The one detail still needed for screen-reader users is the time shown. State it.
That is 11:17
